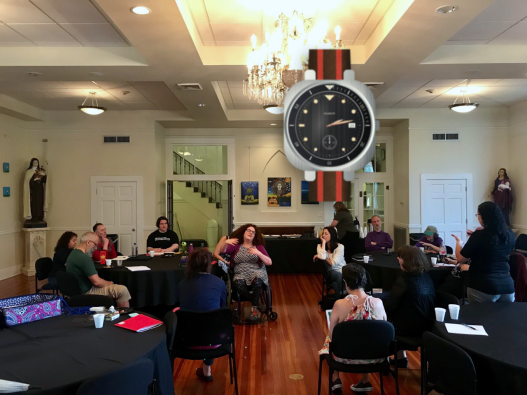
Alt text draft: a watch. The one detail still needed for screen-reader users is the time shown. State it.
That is 2:13
